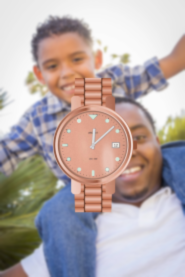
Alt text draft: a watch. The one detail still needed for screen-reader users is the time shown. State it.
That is 12:08
